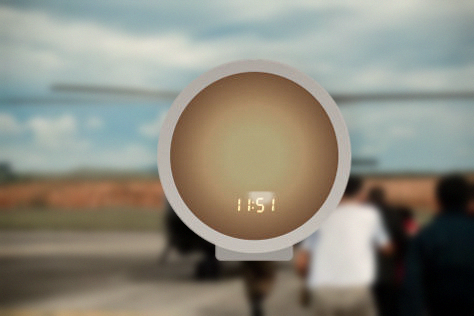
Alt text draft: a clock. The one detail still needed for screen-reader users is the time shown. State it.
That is 11:51
